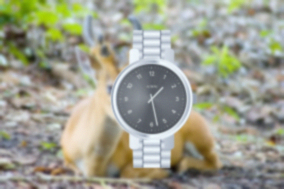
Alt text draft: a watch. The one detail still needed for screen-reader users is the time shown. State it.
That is 1:28
